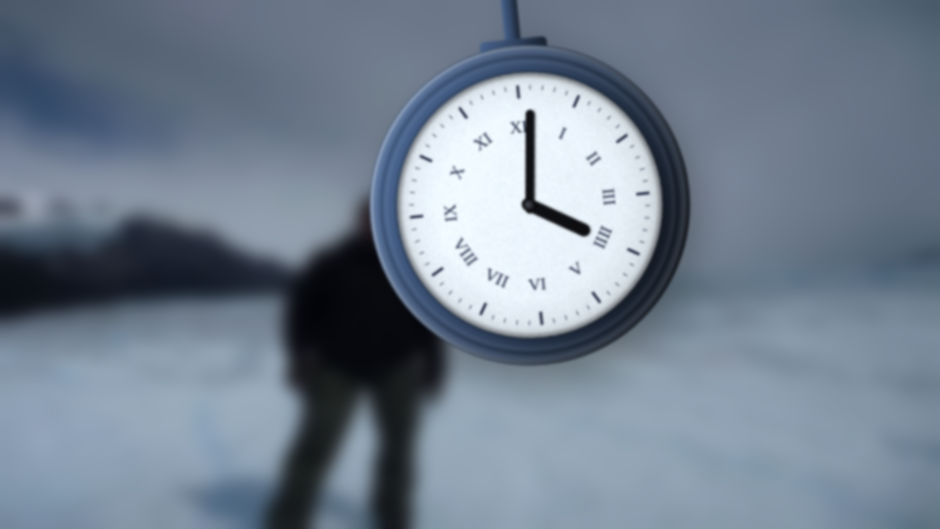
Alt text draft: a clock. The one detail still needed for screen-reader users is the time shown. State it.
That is 4:01
